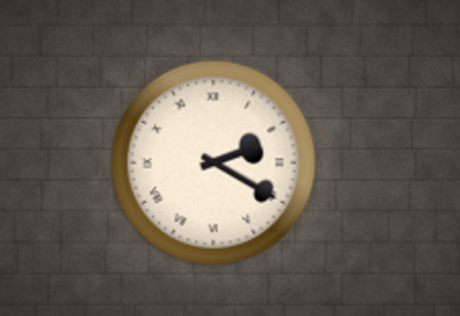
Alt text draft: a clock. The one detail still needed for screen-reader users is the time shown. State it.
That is 2:20
